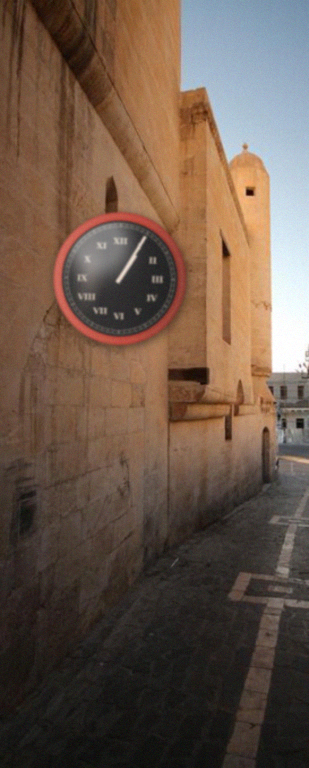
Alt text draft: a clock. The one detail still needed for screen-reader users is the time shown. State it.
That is 1:05
